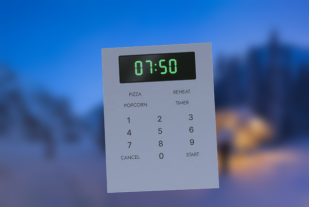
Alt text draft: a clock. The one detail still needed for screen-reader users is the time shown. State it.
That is 7:50
